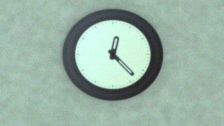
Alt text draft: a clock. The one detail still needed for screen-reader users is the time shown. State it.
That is 12:23
